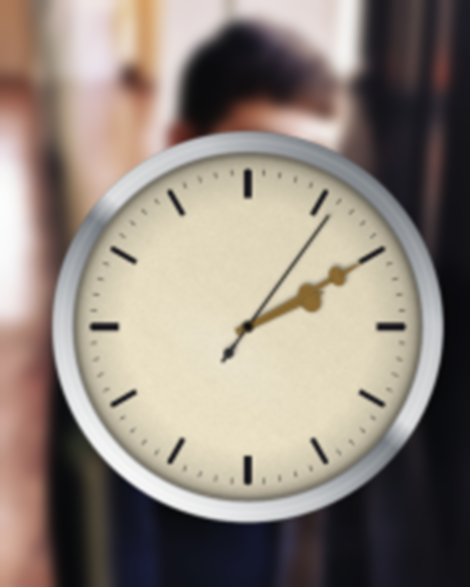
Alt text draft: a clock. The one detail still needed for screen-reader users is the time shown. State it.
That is 2:10:06
